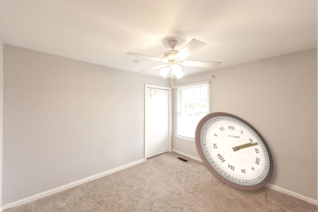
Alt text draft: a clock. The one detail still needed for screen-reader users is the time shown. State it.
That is 2:12
